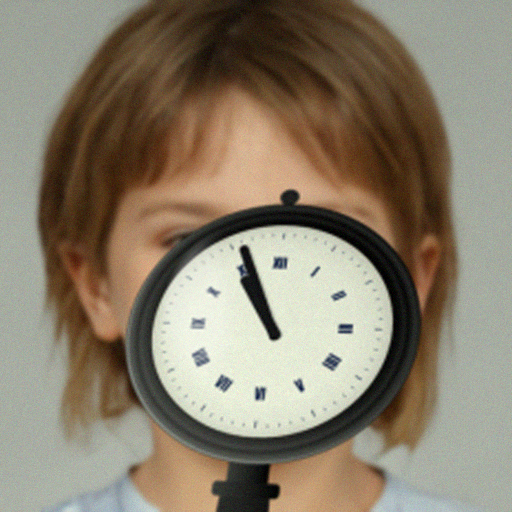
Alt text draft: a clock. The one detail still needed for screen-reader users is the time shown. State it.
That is 10:56
